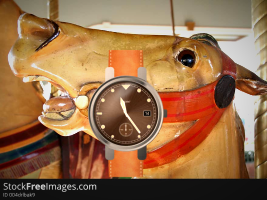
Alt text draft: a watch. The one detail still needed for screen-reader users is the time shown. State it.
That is 11:24
